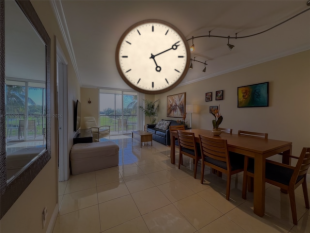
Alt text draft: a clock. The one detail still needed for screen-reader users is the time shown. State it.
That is 5:11
